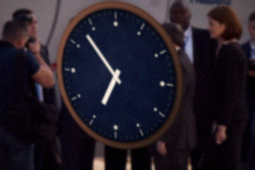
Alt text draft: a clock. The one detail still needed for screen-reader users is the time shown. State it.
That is 6:53
